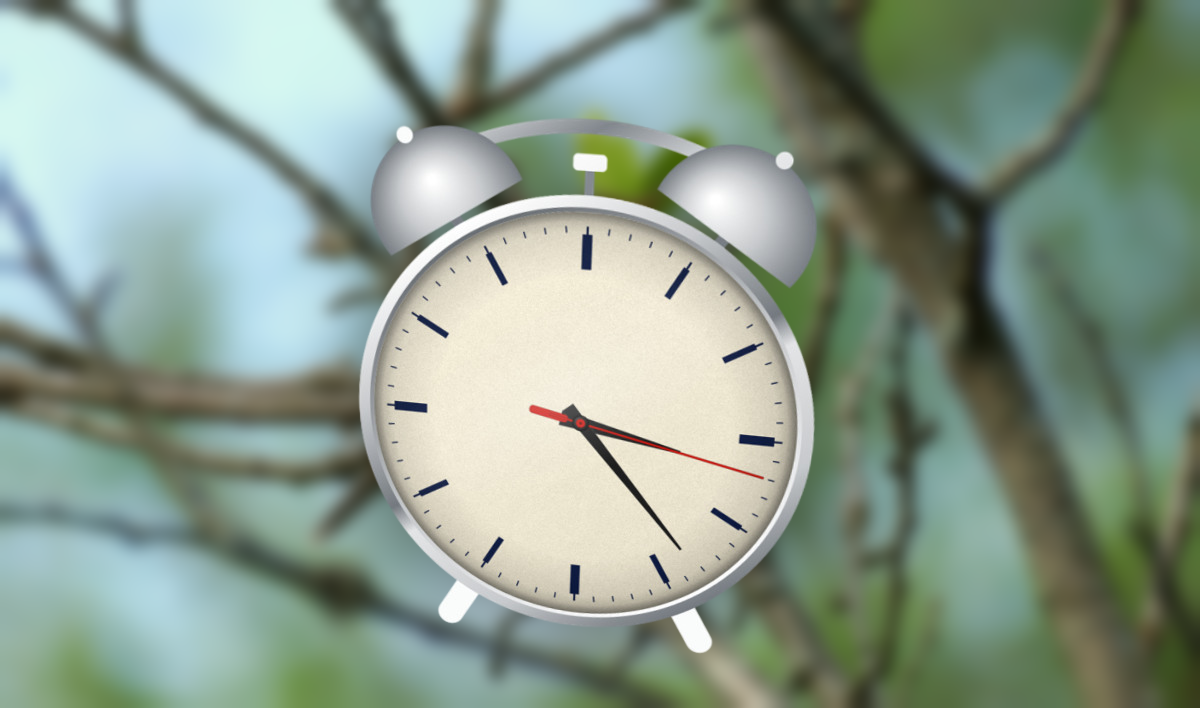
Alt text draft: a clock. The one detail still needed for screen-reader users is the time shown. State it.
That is 3:23:17
